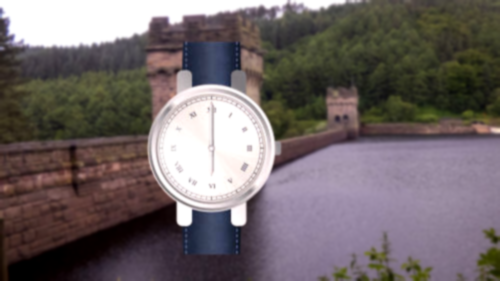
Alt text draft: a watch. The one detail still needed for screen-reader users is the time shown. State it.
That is 6:00
